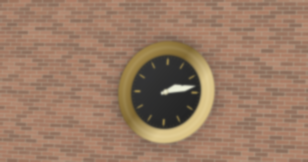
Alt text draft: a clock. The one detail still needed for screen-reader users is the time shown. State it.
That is 2:13
